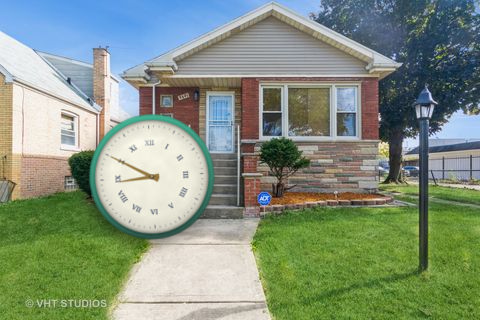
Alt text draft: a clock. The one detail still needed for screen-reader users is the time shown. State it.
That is 8:50
